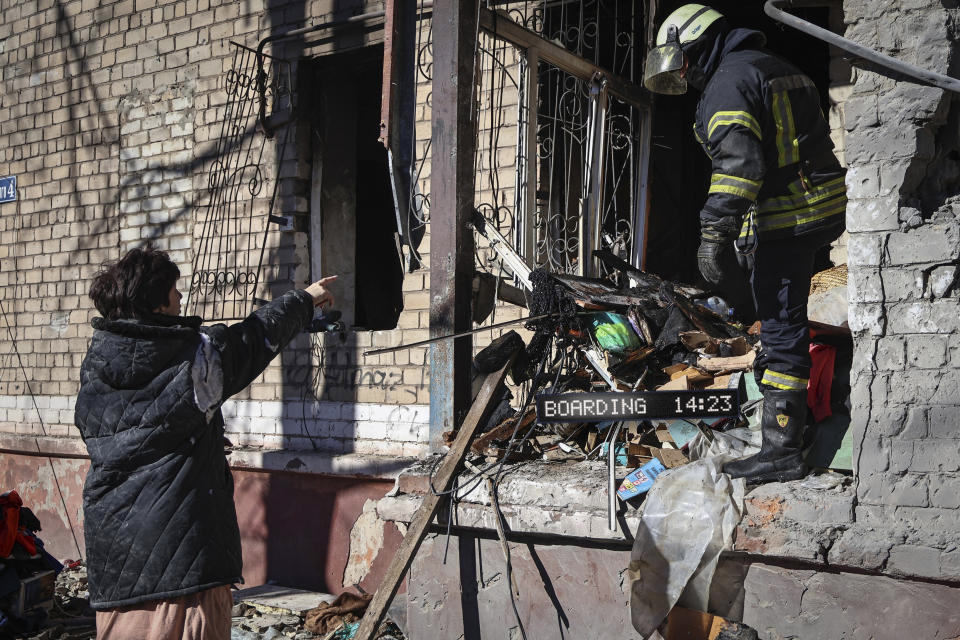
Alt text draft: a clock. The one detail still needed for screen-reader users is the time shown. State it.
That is 14:23
